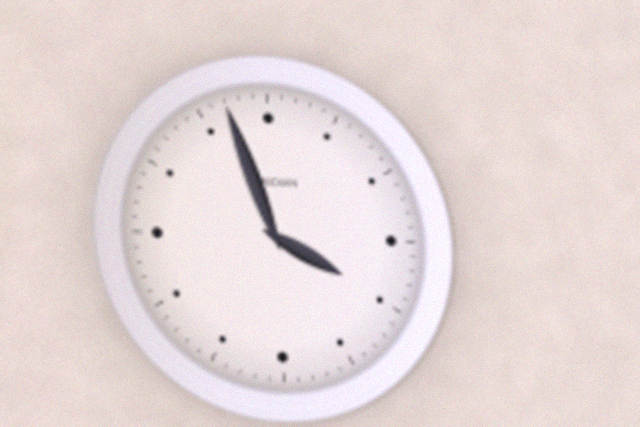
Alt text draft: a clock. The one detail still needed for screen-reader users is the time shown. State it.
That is 3:57
